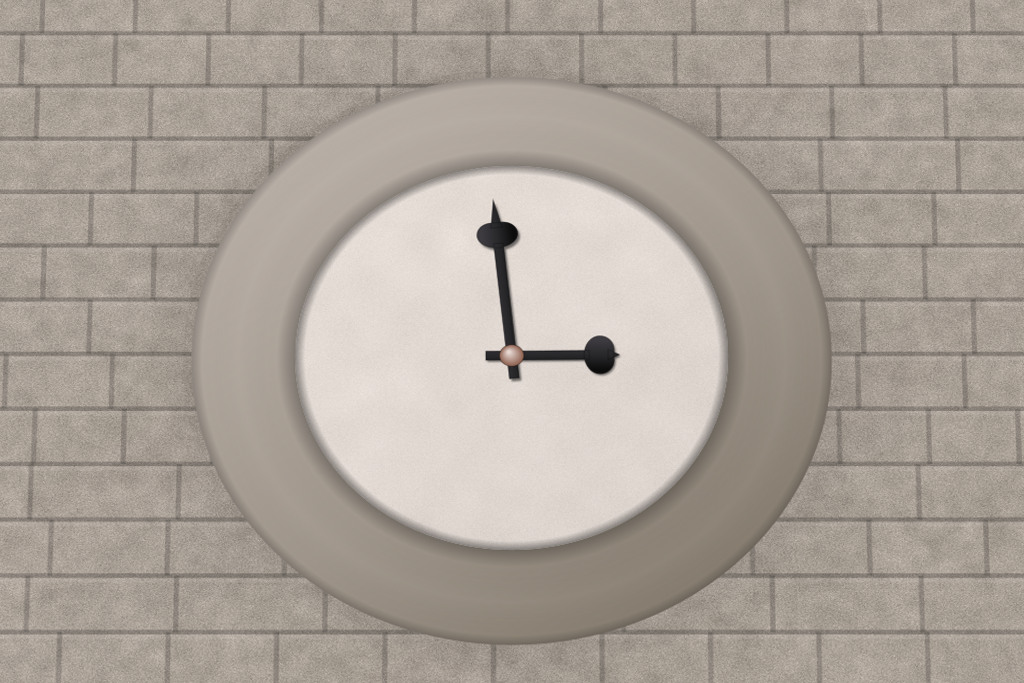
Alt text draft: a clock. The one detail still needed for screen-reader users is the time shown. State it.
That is 2:59
